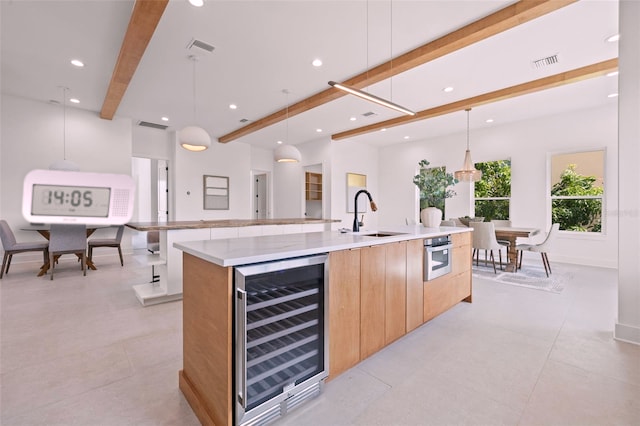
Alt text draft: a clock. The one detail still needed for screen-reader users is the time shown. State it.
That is 14:05
